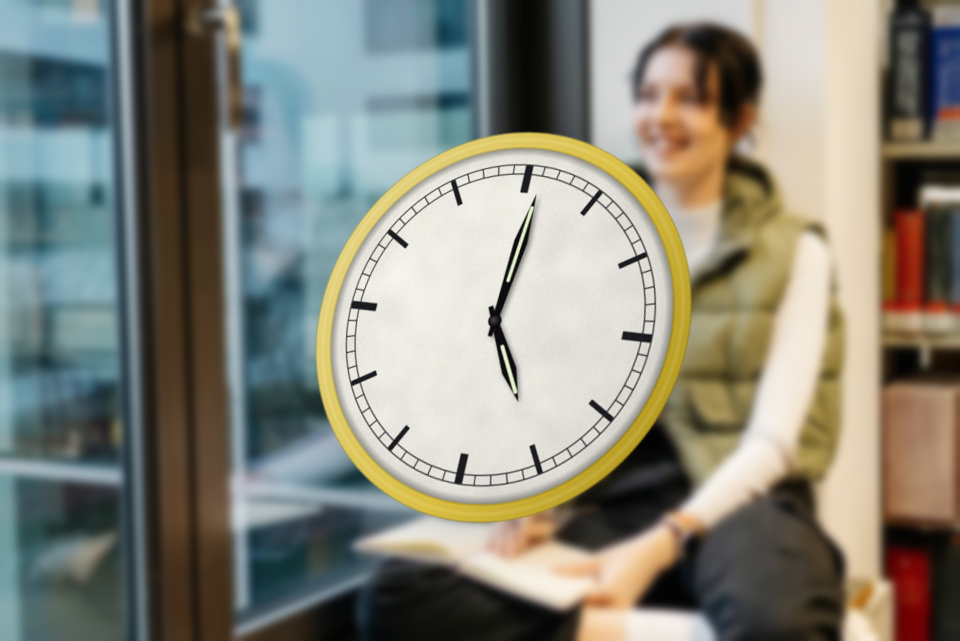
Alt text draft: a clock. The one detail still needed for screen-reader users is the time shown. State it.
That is 5:01
